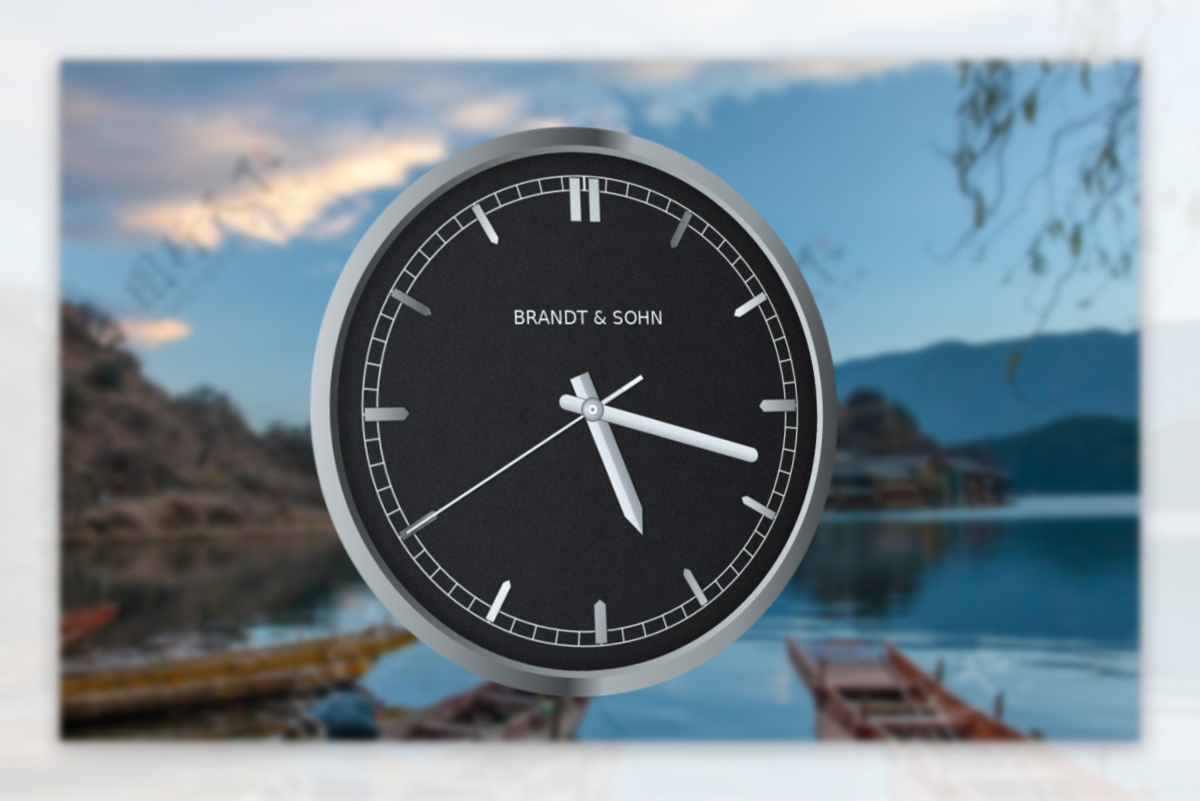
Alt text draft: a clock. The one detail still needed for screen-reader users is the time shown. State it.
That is 5:17:40
